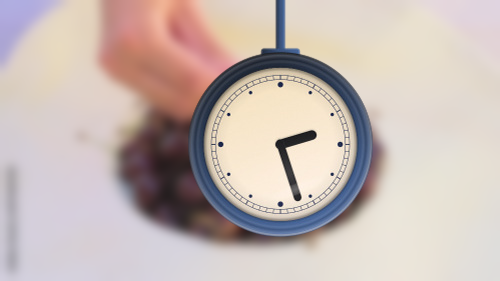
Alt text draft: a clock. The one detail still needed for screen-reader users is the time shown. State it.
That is 2:27
